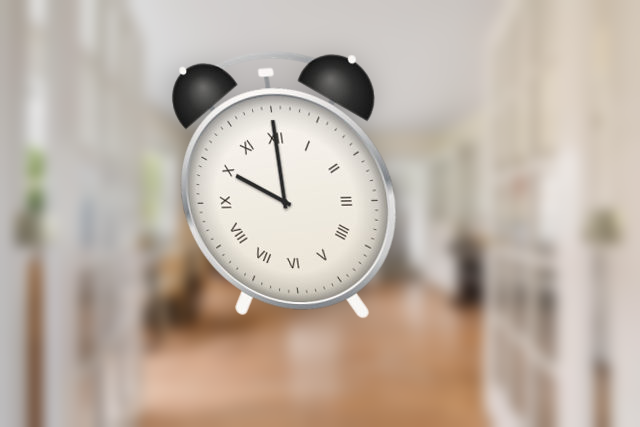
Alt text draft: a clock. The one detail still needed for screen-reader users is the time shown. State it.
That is 10:00
